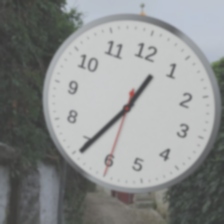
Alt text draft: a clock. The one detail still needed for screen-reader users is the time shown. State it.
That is 12:34:30
